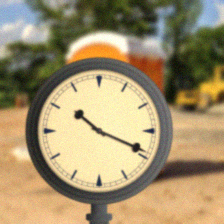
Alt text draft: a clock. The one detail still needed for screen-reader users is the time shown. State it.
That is 10:19
